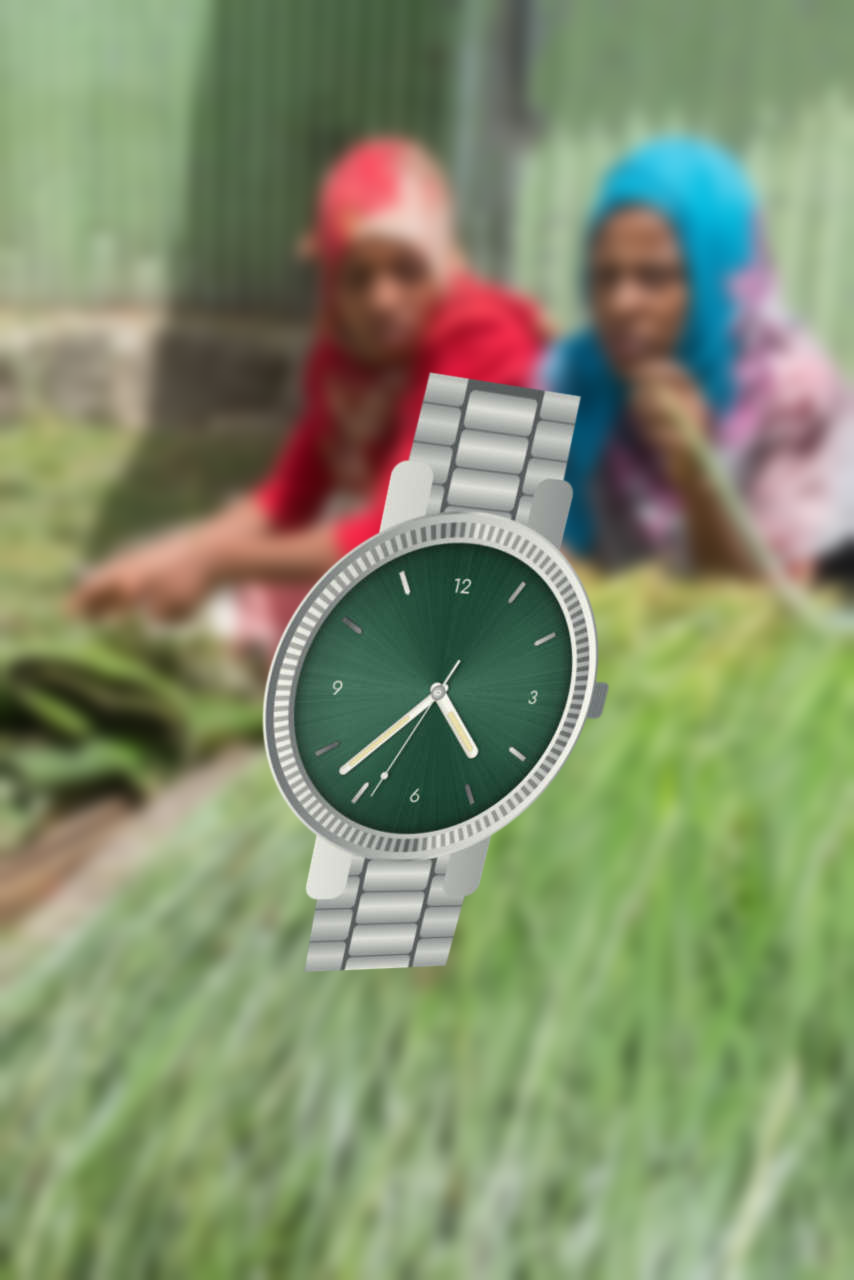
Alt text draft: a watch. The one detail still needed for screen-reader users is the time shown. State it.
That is 4:37:34
